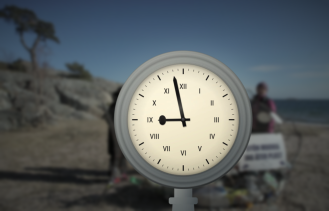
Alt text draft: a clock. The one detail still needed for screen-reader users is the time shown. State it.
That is 8:58
